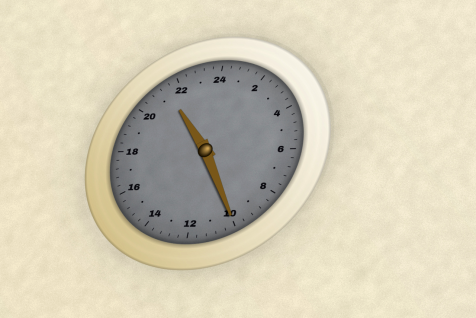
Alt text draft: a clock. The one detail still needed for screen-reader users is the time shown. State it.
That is 21:25
